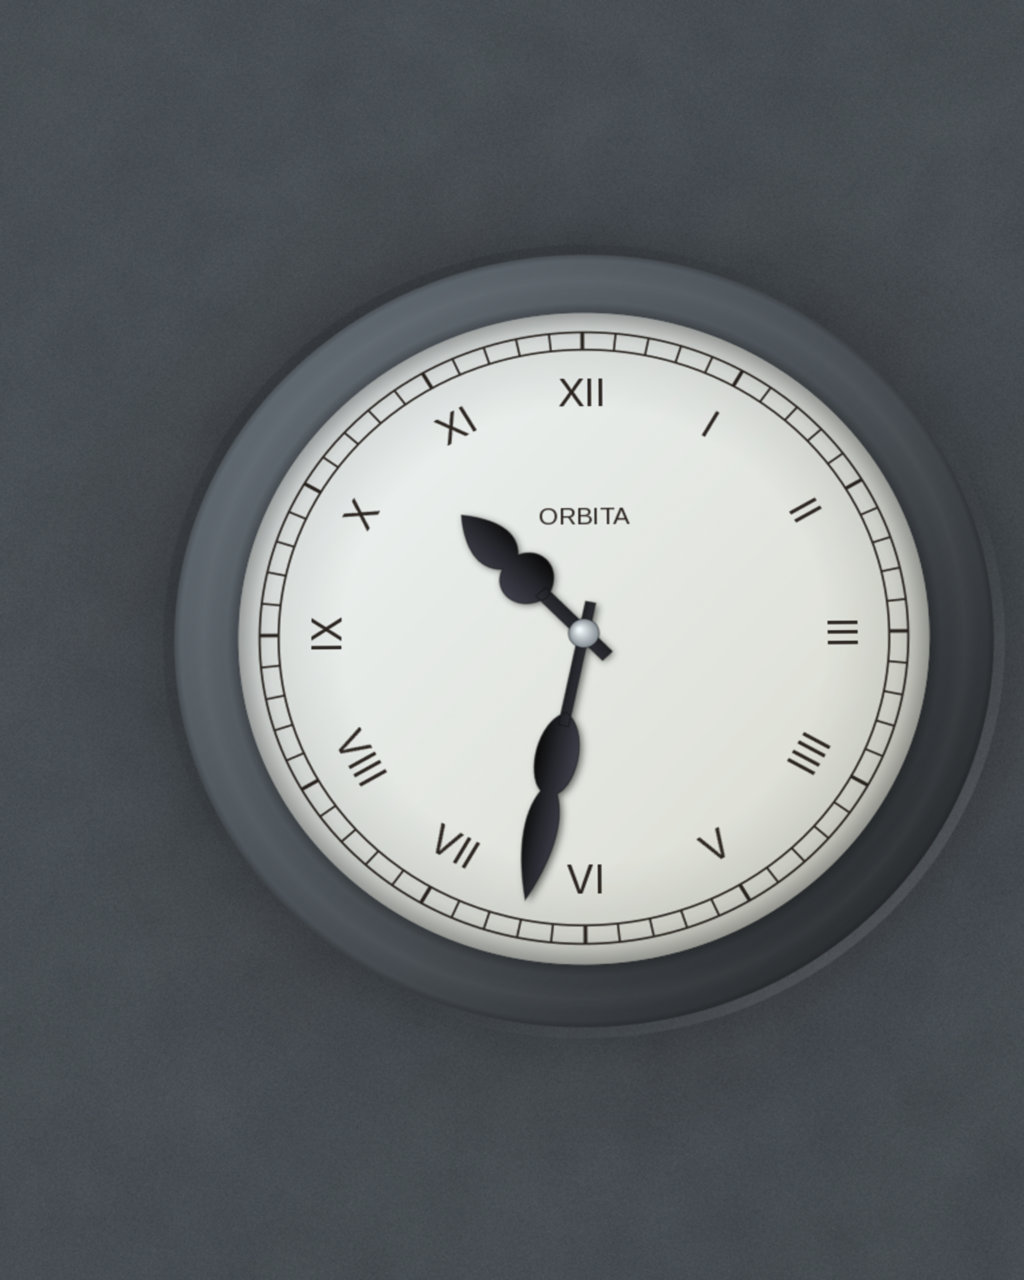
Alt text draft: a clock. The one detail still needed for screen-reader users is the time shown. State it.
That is 10:32
